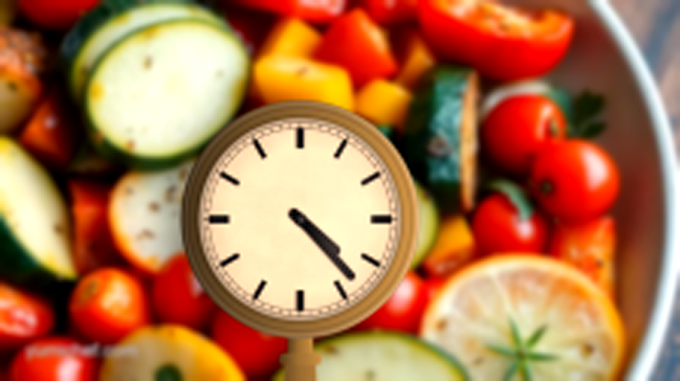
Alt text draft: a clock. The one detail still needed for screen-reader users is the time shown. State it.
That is 4:23
